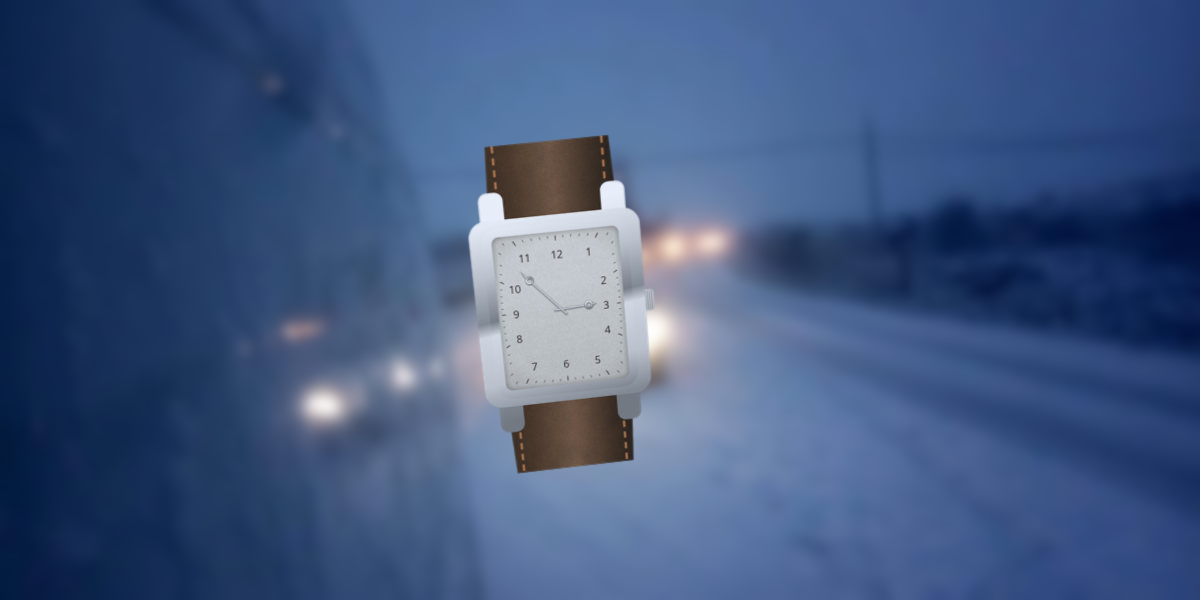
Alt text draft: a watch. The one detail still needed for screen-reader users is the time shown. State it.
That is 2:53
